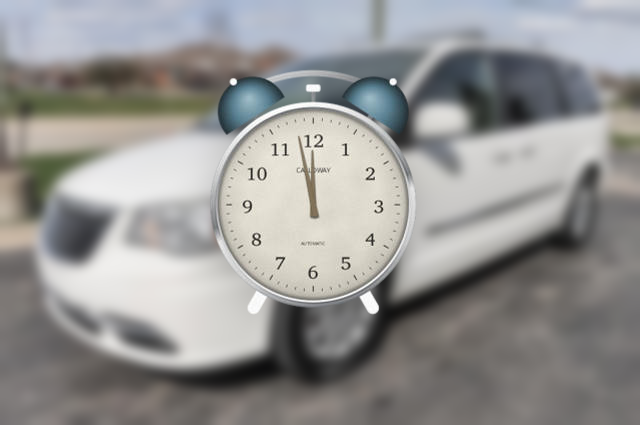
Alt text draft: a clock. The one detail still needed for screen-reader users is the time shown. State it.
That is 11:58
